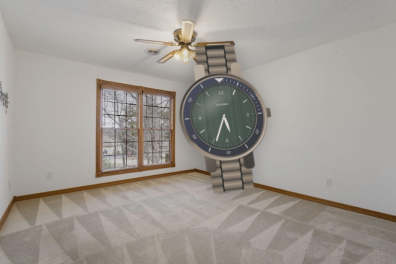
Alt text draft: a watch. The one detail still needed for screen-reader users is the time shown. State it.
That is 5:34
